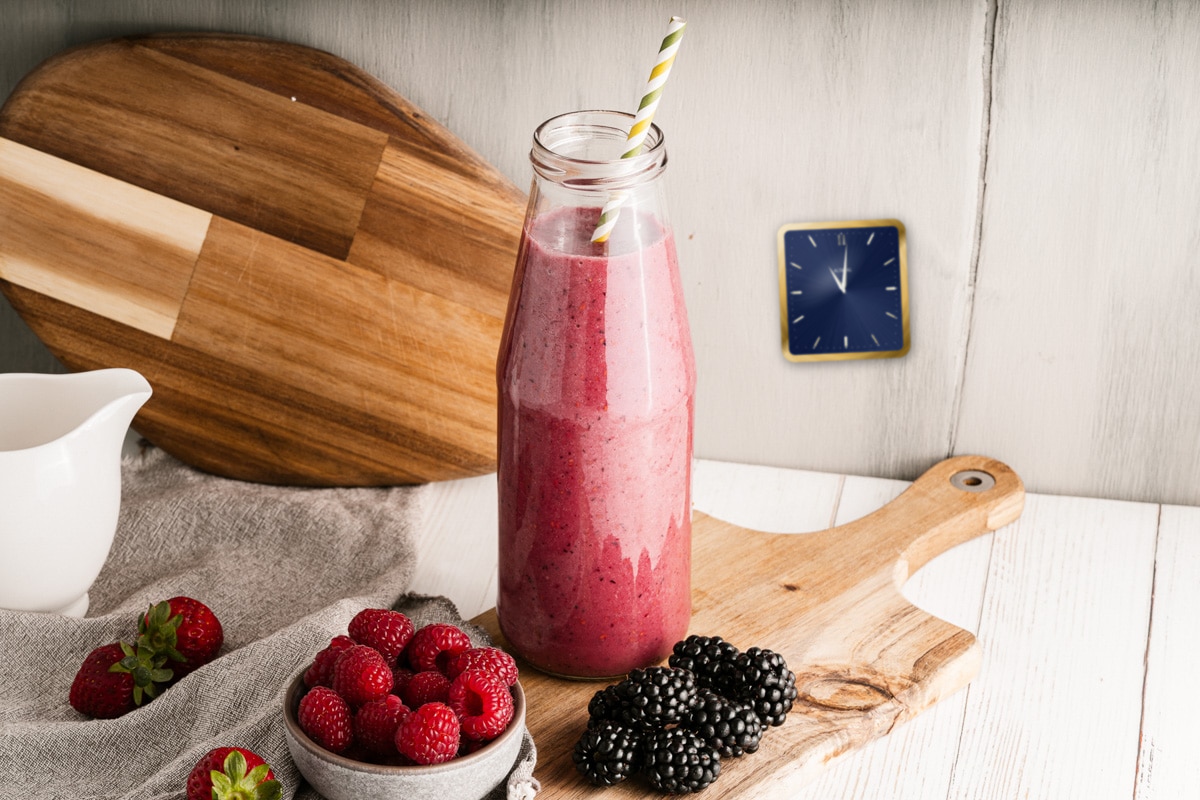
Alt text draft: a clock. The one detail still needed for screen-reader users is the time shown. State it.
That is 11:01
